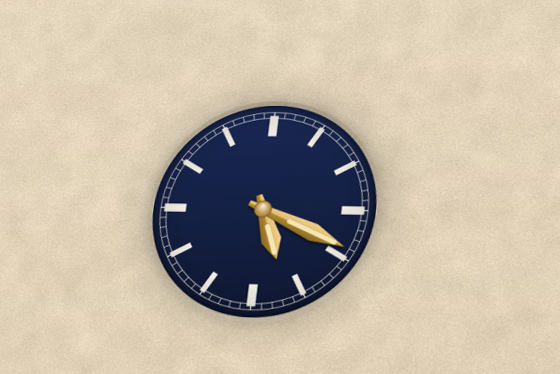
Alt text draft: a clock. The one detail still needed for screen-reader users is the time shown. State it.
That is 5:19
